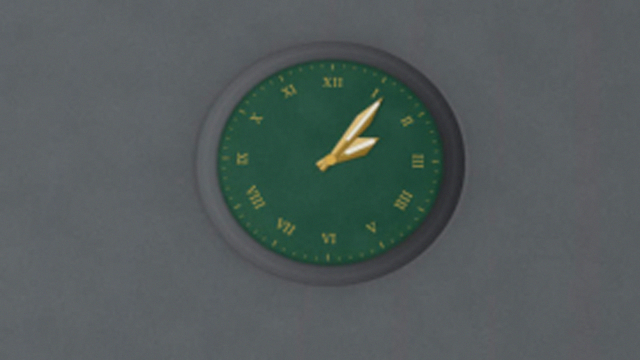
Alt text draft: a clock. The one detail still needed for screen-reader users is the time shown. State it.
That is 2:06
